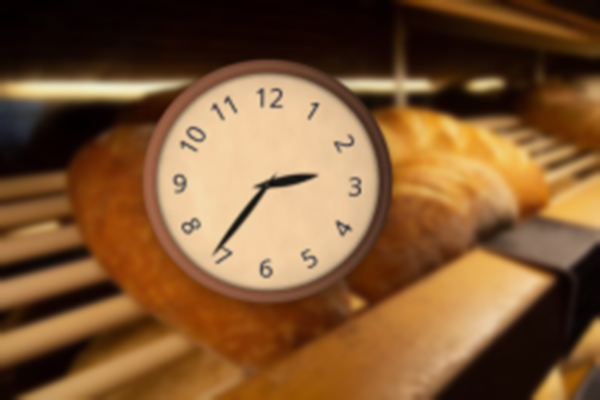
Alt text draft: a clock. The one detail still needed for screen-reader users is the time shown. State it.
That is 2:36
